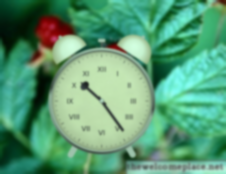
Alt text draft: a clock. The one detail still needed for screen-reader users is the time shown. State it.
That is 10:24
